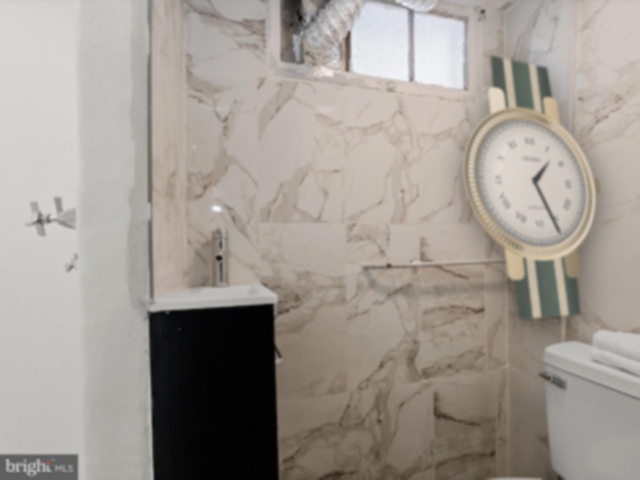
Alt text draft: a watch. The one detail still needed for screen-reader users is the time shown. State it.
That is 1:26
